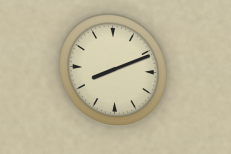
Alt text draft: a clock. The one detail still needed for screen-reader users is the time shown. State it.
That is 8:11
